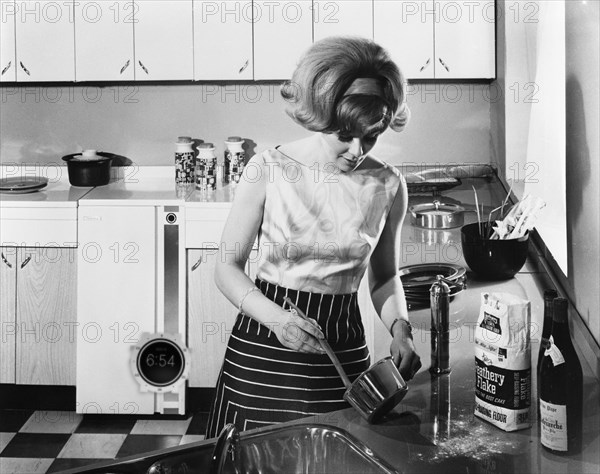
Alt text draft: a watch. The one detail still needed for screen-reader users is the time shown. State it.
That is 6:54
